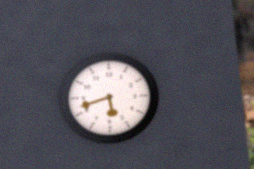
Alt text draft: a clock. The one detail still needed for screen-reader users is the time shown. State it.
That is 5:42
